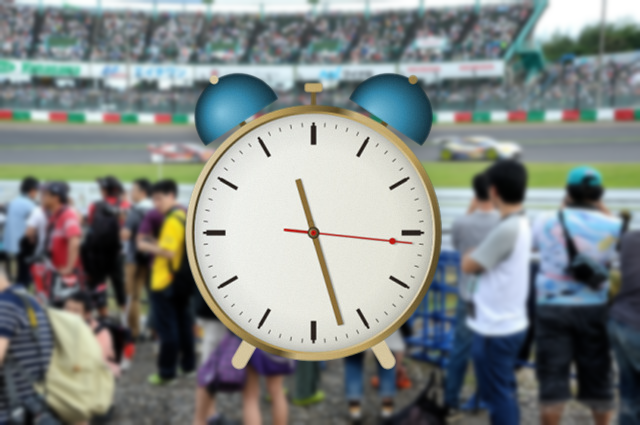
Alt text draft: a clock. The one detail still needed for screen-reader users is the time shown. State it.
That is 11:27:16
